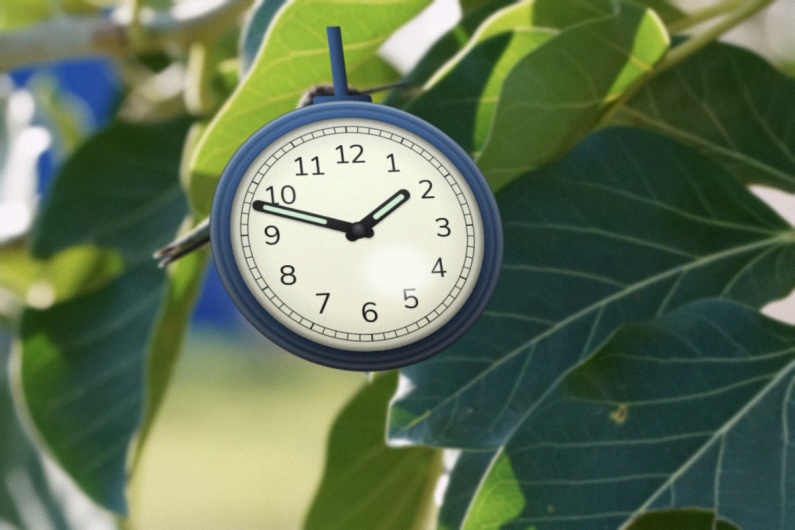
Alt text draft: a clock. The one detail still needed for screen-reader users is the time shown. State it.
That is 1:48
